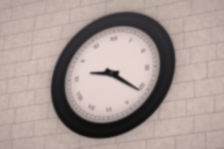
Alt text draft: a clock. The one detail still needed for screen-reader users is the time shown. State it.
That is 9:21
